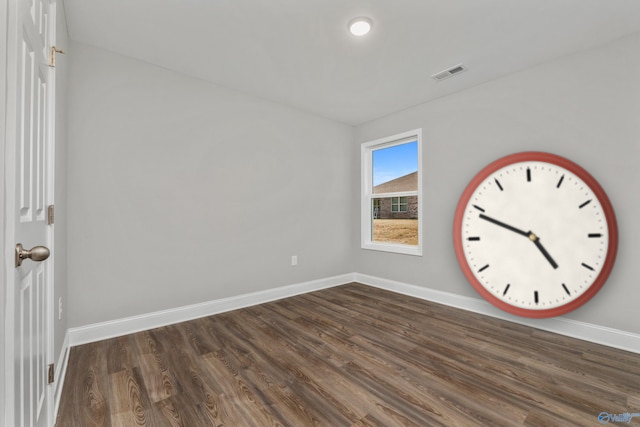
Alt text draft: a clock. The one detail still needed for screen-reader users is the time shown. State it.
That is 4:49
